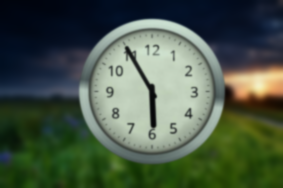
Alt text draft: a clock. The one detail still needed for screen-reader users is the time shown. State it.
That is 5:55
